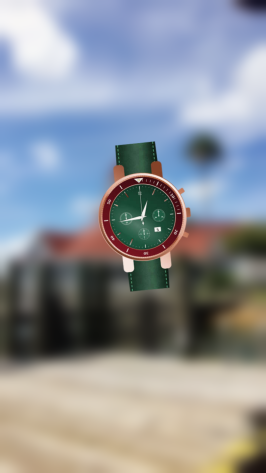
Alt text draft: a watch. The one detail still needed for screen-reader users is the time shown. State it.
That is 12:44
